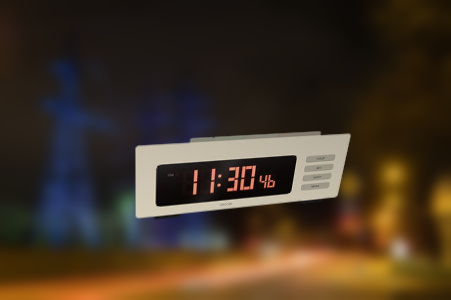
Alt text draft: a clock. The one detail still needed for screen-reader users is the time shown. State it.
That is 11:30:46
